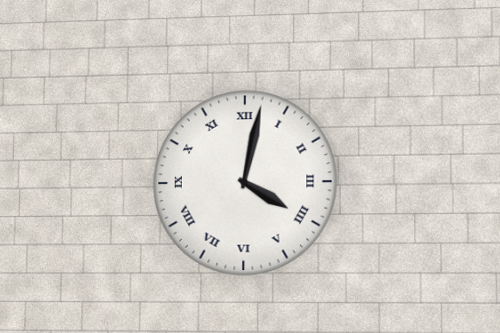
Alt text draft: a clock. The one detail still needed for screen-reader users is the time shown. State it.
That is 4:02
